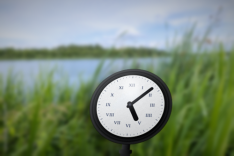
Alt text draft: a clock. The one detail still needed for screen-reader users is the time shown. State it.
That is 5:08
